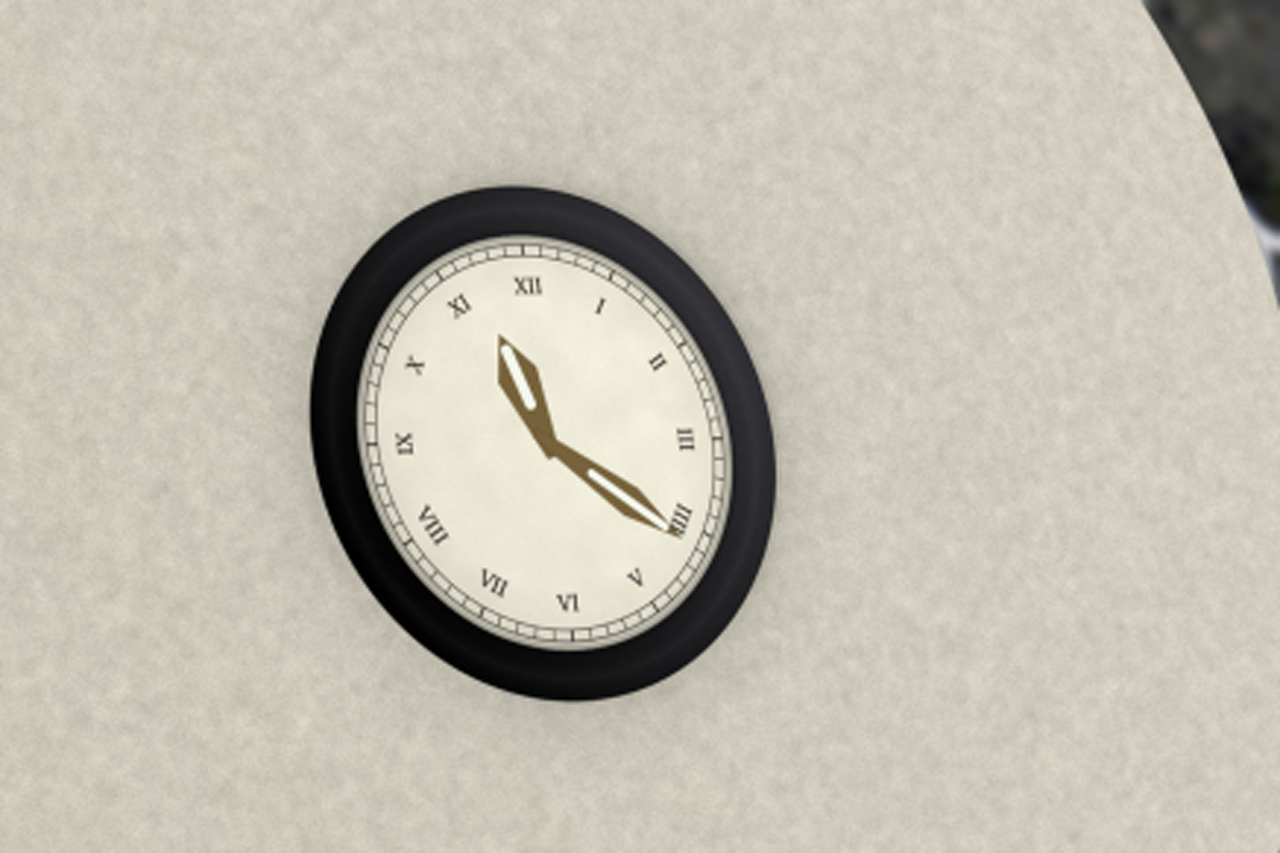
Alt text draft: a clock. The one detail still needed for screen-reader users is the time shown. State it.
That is 11:21
